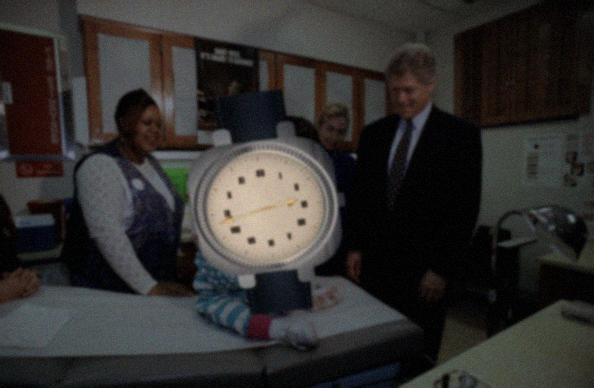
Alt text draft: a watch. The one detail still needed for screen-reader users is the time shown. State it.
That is 2:43
